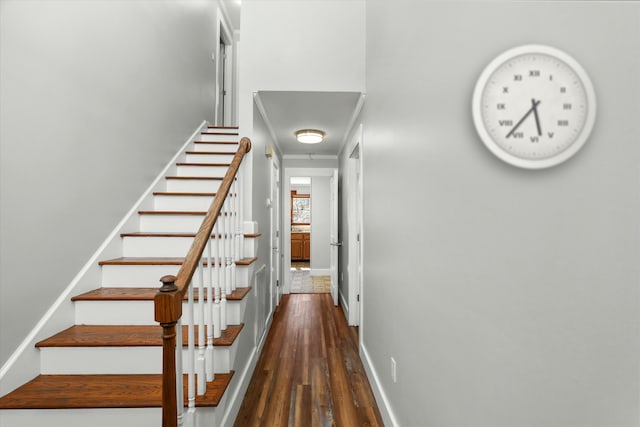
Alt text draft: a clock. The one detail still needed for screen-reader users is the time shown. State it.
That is 5:37
